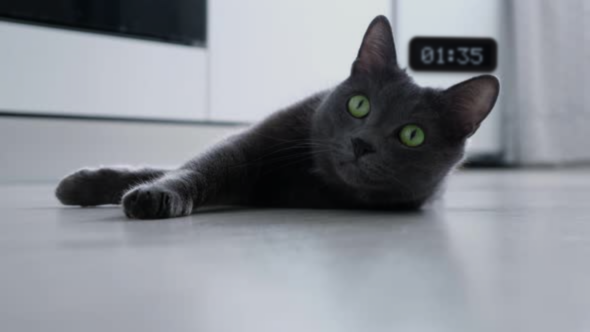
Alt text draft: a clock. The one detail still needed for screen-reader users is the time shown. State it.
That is 1:35
